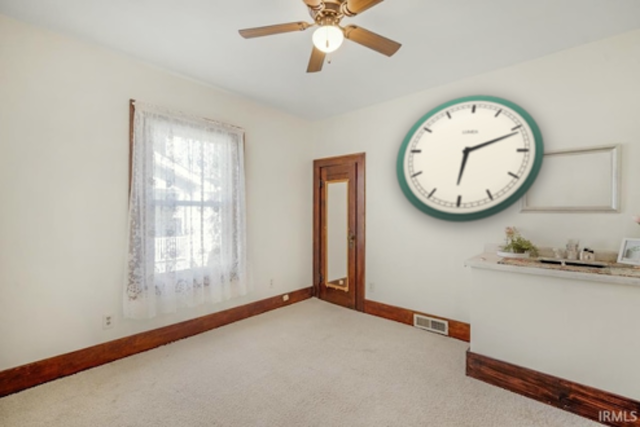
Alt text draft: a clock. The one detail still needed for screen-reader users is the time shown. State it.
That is 6:11
